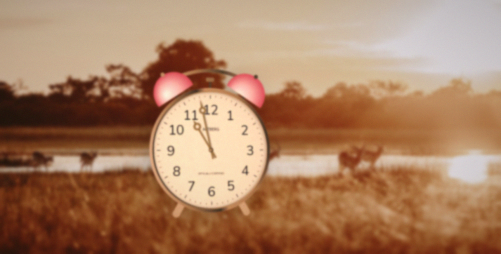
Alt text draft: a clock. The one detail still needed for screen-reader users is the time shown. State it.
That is 10:58
